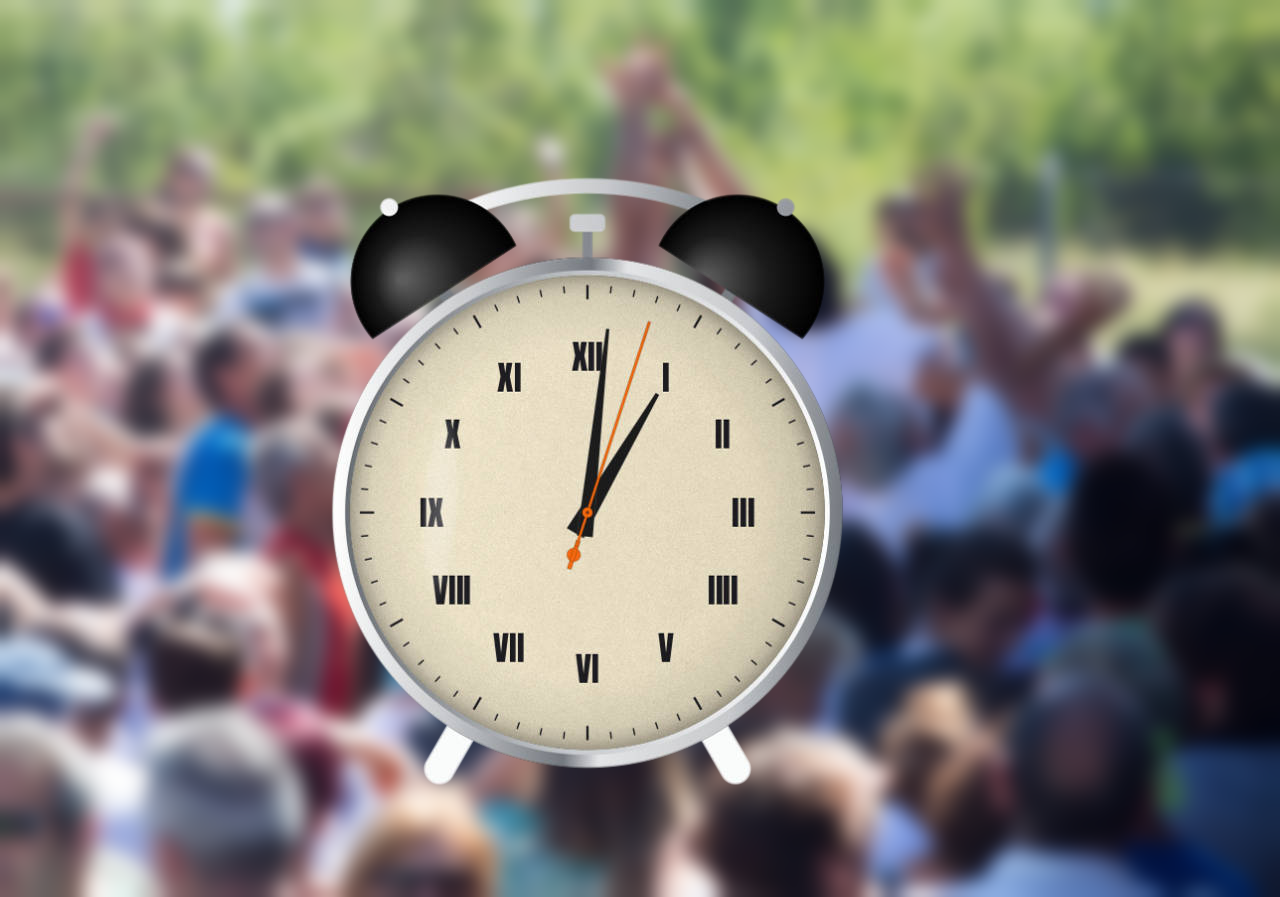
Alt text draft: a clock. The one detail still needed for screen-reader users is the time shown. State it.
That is 1:01:03
